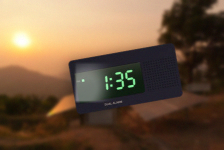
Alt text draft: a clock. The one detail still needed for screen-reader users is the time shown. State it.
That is 1:35
